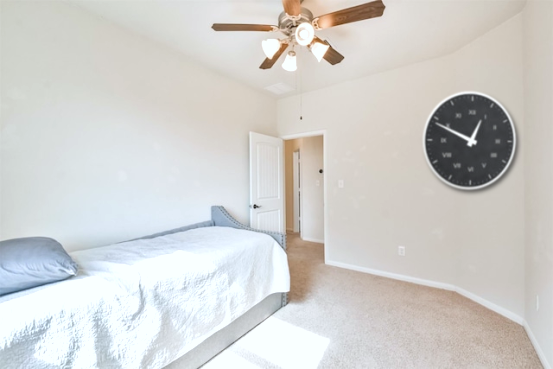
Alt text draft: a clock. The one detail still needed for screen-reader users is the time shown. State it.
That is 12:49
